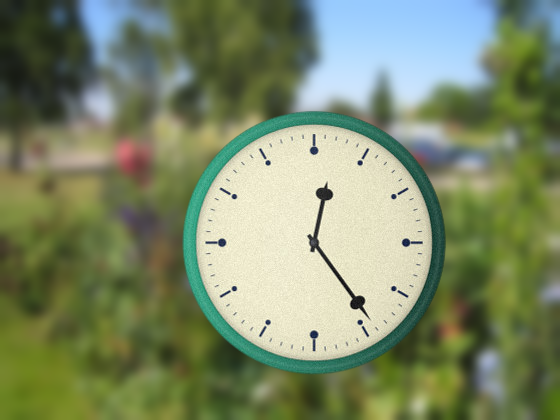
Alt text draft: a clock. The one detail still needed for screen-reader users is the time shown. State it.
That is 12:24
